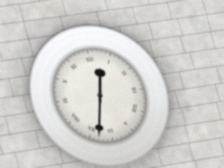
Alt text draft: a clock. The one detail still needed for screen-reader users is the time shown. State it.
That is 12:33
